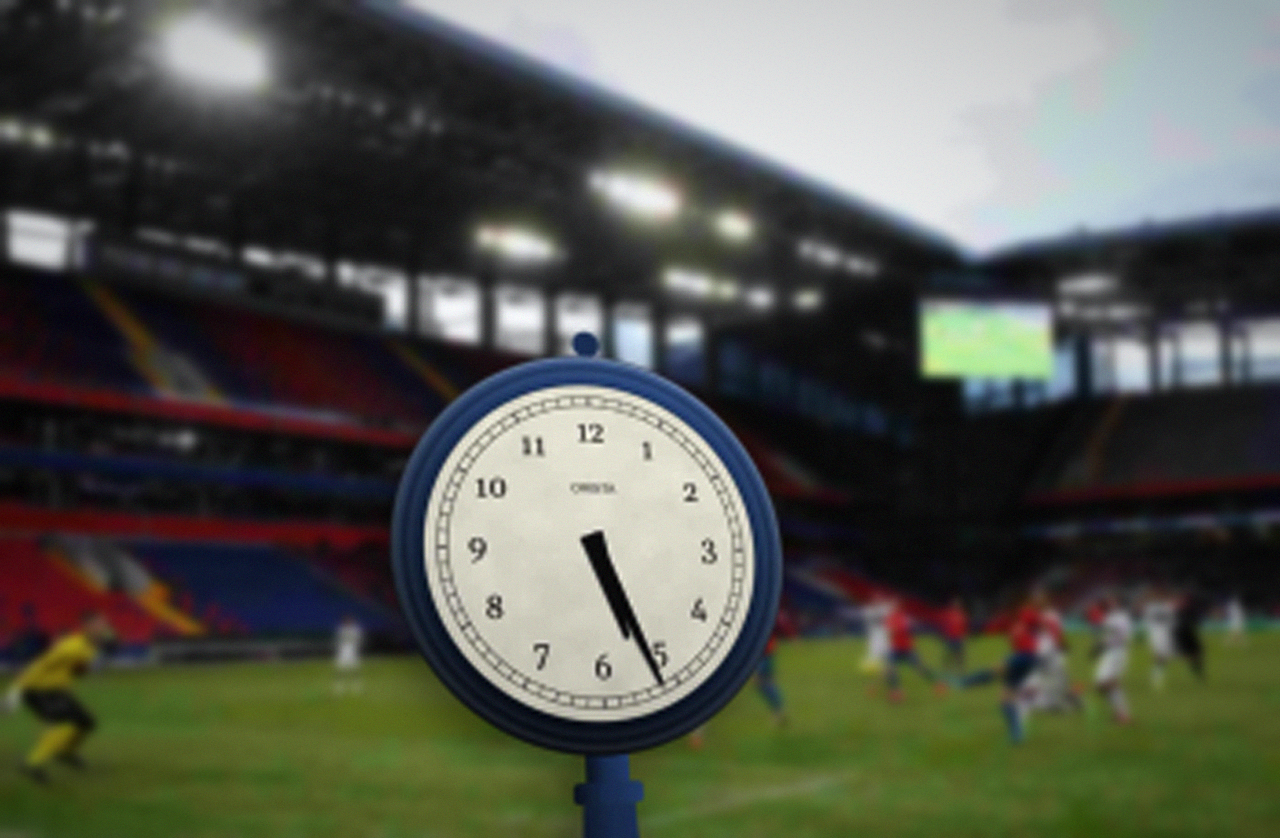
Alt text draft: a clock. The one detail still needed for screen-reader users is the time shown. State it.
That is 5:26
